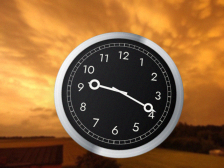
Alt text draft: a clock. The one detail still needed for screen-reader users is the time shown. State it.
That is 9:19
